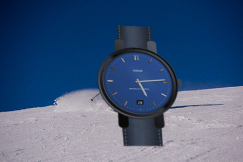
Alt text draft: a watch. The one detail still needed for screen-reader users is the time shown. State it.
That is 5:14
